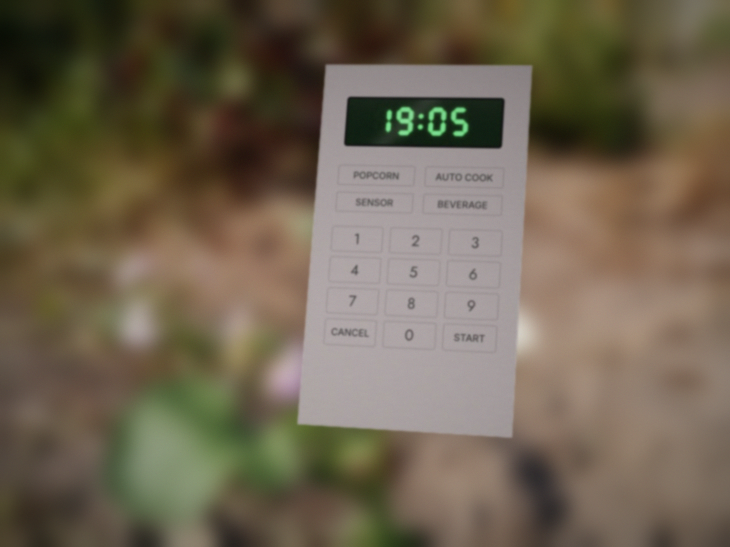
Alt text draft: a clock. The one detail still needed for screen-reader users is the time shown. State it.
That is 19:05
